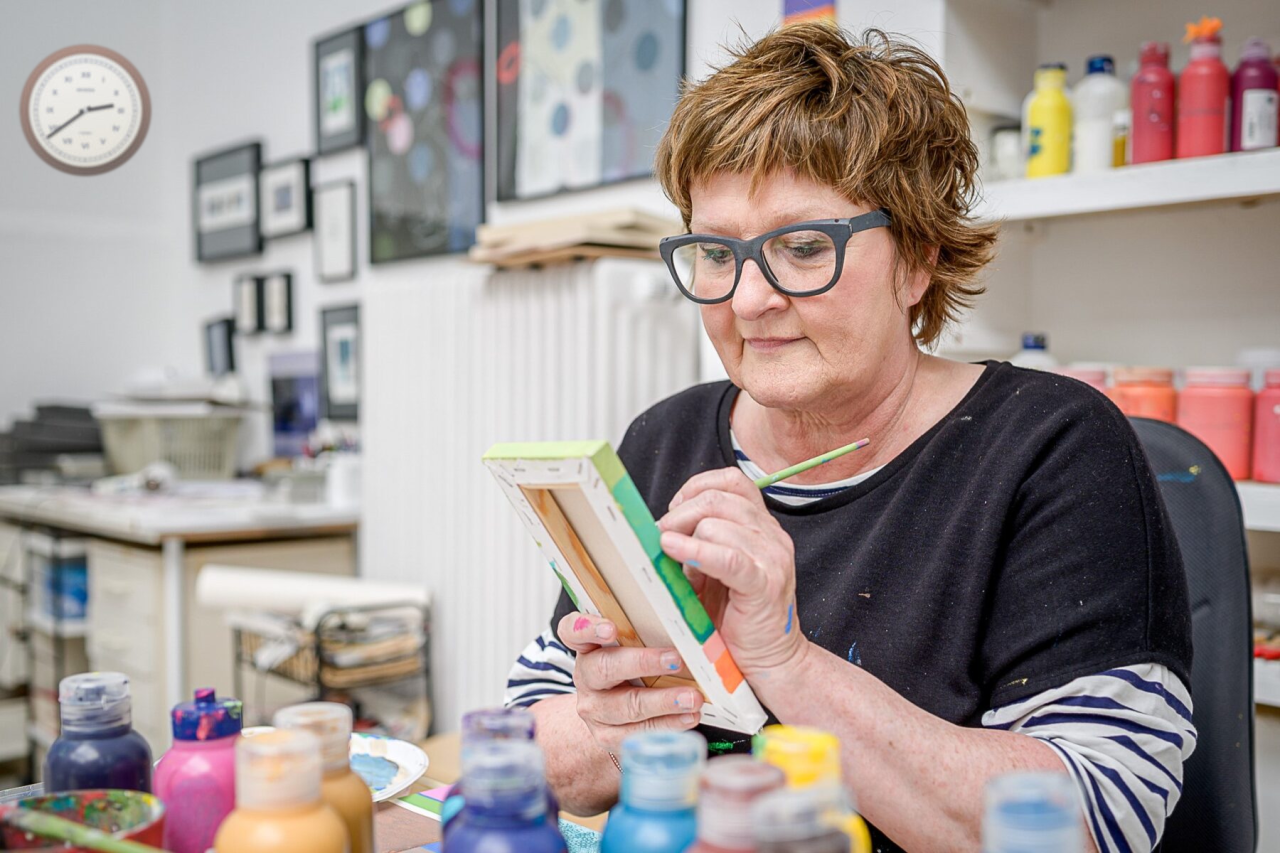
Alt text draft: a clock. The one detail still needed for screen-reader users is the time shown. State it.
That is 2:39
